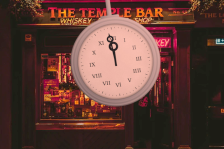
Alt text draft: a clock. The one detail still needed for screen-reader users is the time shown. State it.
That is 11:59
